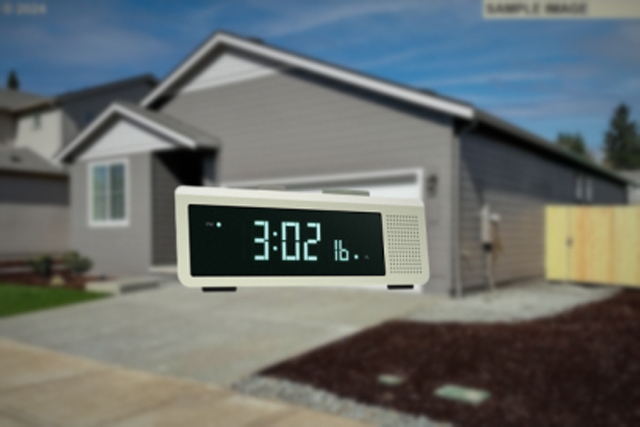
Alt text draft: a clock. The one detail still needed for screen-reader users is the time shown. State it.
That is 3:02:16
